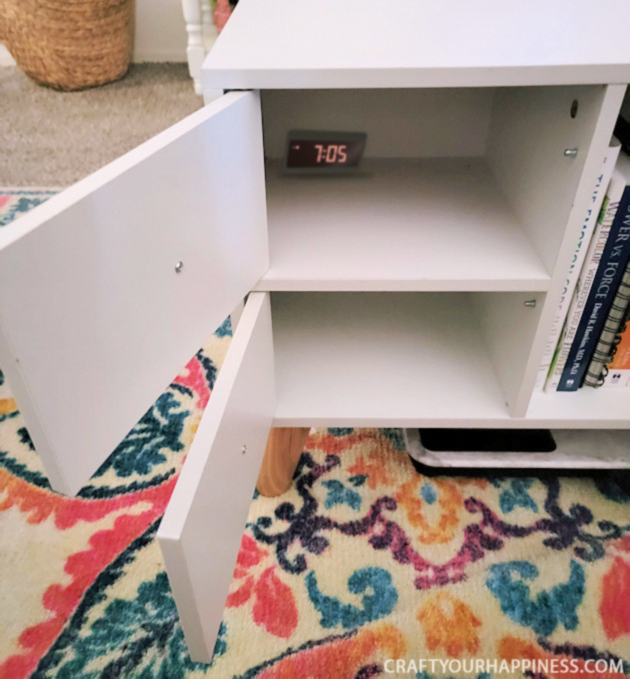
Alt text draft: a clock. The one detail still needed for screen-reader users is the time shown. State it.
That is 7:05
